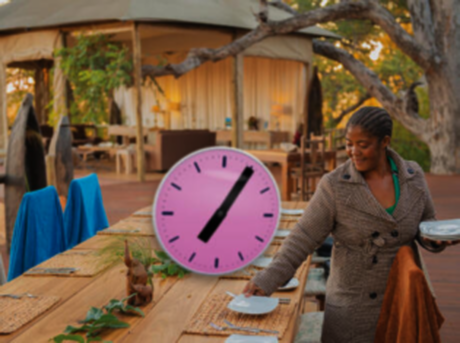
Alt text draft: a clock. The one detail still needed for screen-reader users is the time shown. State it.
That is 7:05
